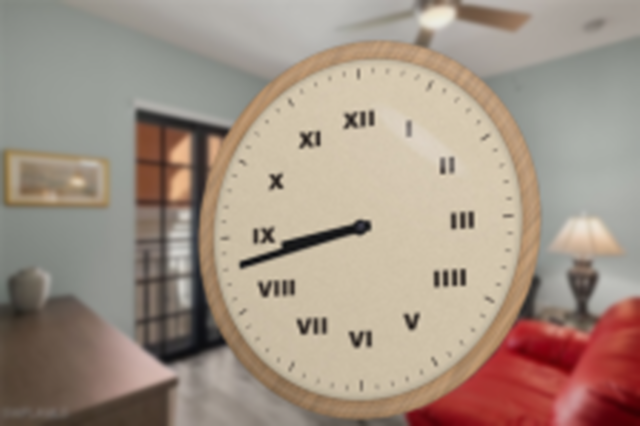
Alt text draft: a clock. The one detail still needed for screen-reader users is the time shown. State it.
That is 8:43
